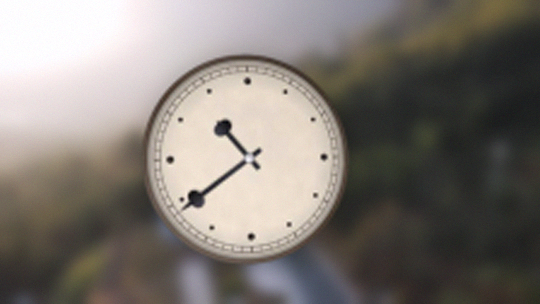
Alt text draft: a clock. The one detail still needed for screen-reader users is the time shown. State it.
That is 10:39
